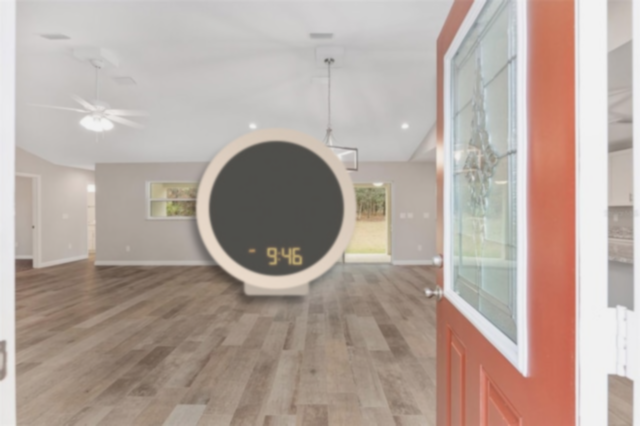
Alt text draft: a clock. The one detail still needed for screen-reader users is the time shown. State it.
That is 9:46
